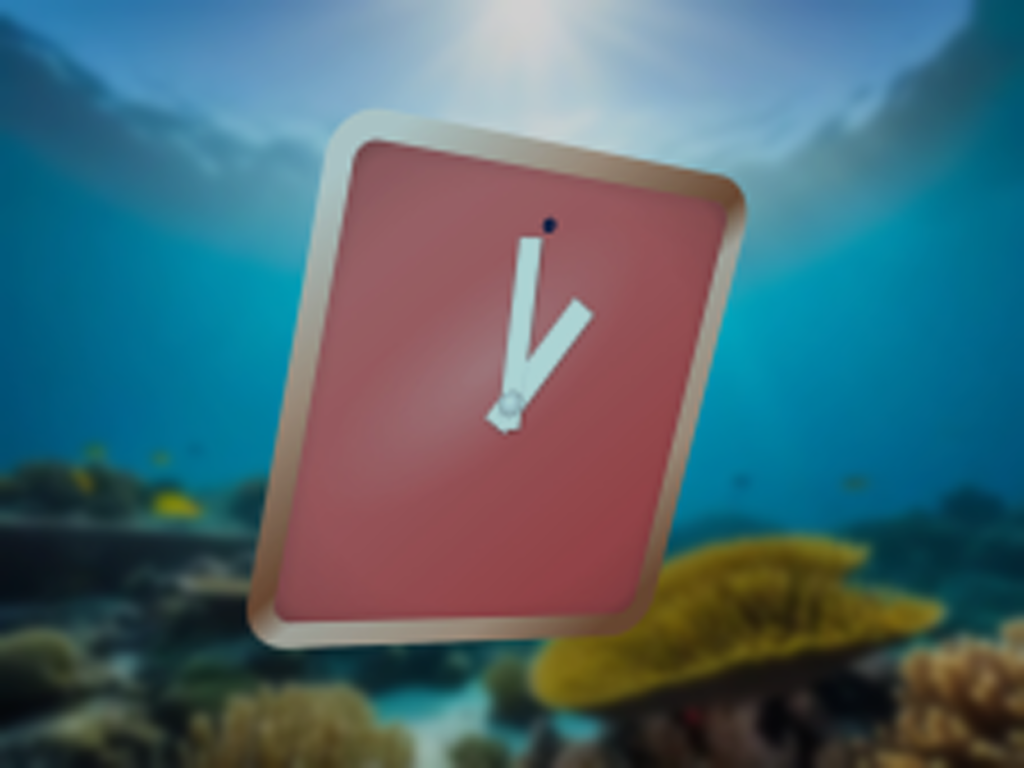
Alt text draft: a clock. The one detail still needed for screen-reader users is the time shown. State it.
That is 12:59
